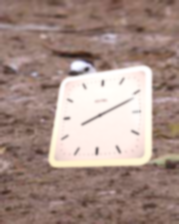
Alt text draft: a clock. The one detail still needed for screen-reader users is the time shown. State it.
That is 8:11
